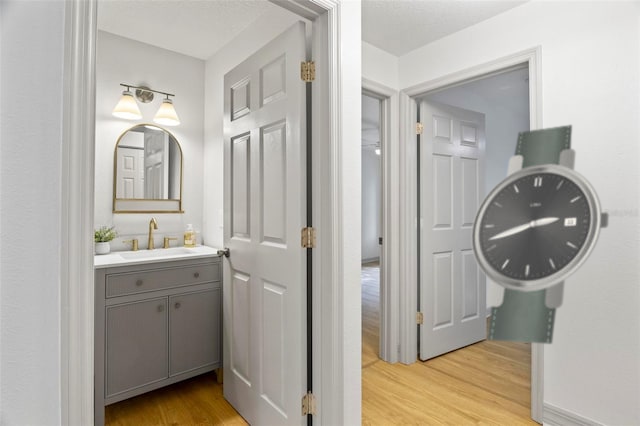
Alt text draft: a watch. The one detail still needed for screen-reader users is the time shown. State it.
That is 2:42
